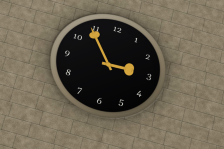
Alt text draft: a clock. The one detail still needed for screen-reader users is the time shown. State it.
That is 2:54
